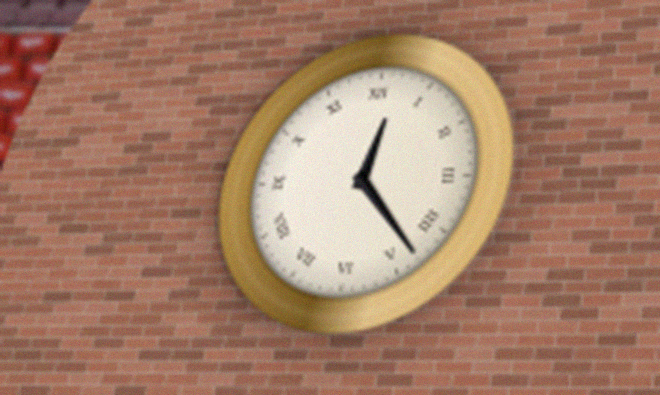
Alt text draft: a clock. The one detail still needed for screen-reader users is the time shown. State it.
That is 12:23
